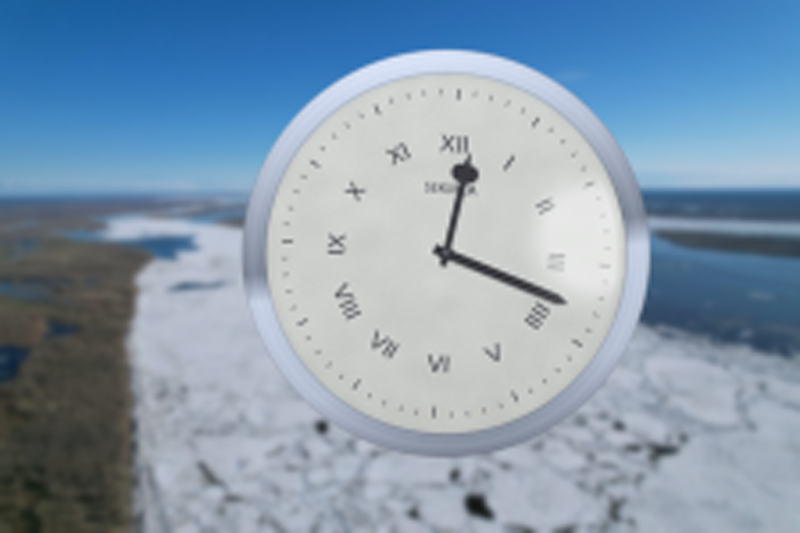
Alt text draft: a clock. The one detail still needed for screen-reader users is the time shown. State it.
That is 12:18
